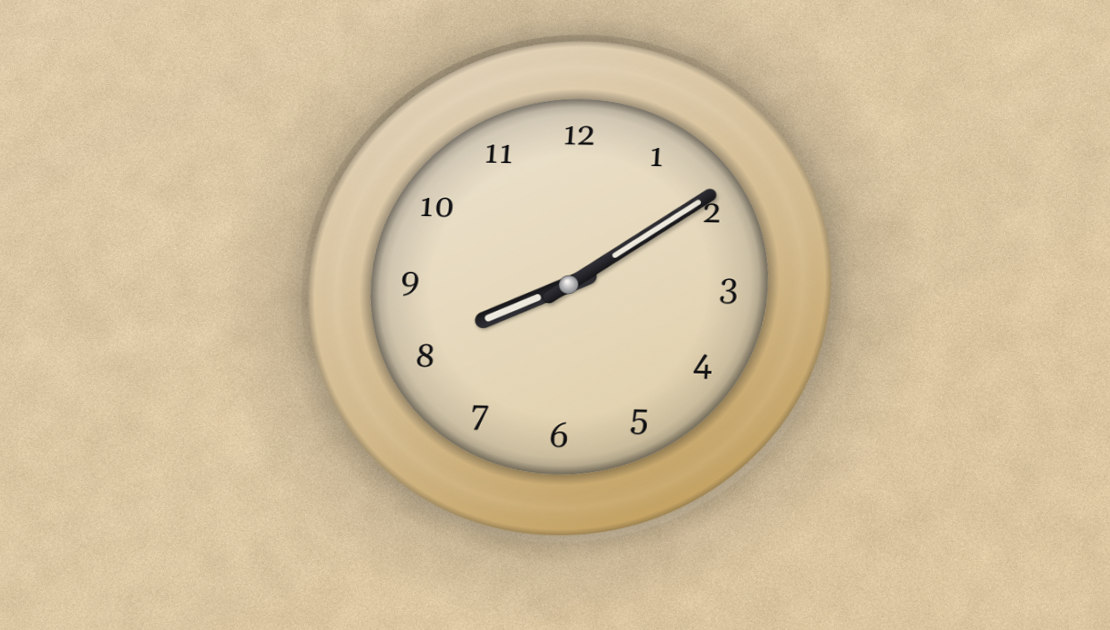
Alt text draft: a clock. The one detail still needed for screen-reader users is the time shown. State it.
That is 8:09
